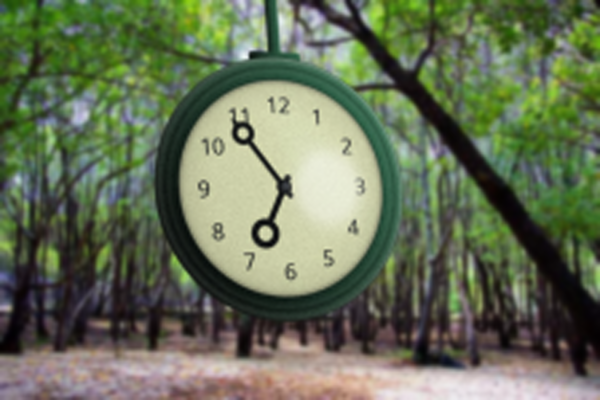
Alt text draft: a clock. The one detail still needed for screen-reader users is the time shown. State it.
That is 6:54
